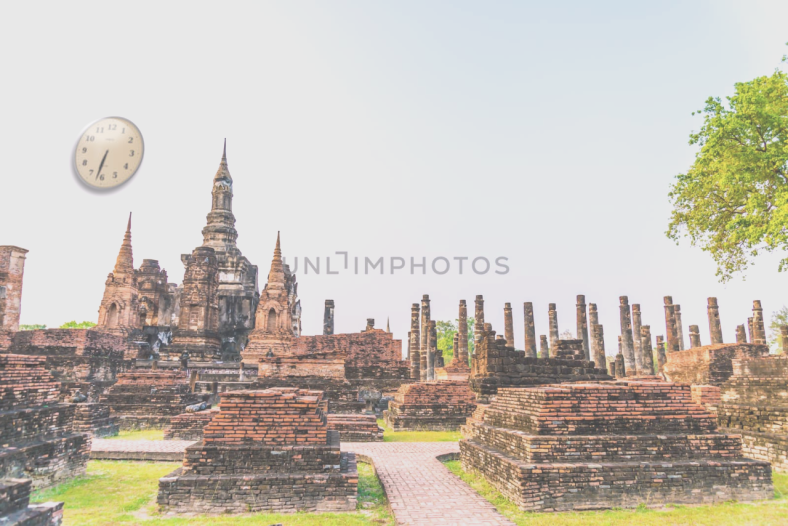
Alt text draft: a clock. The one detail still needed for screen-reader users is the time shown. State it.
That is 6:32
